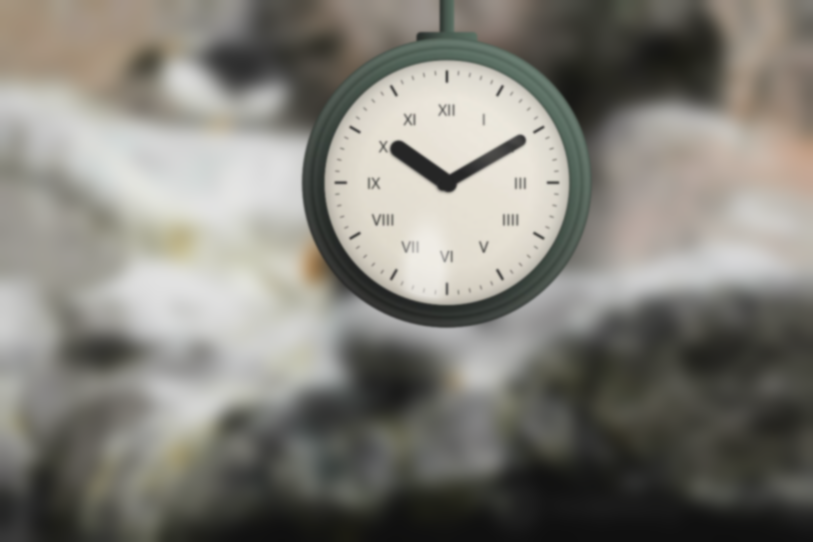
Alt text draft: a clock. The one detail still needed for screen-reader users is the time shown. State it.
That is 10:10
